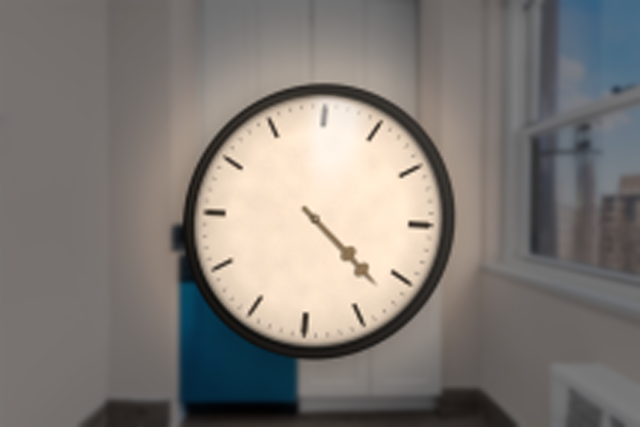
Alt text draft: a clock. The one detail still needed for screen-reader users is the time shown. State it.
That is 4:22
